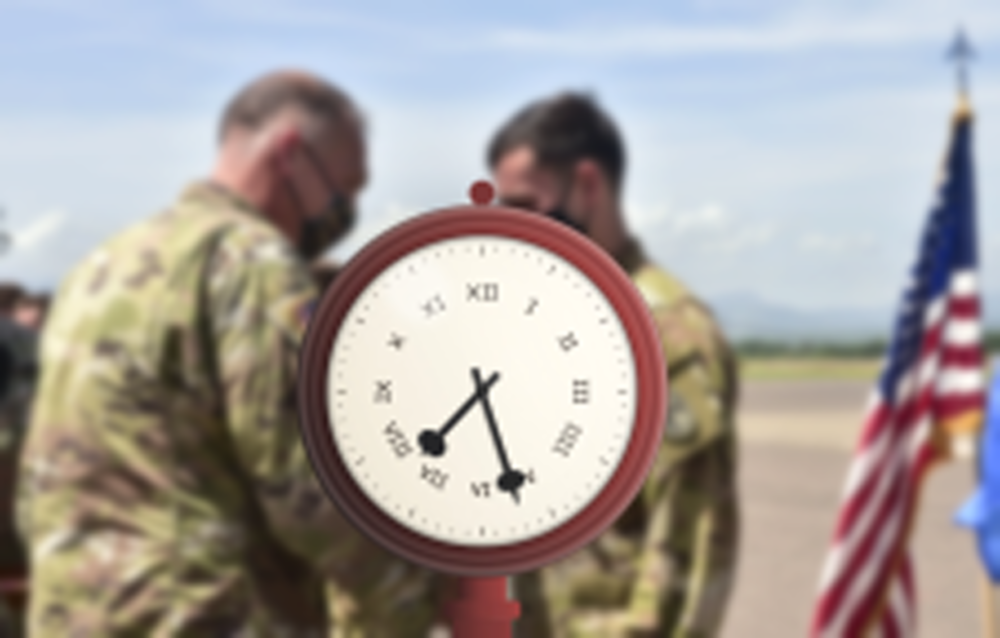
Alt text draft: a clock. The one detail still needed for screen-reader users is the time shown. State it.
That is 7:27
